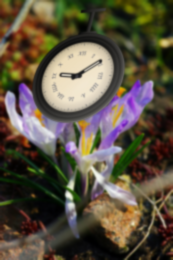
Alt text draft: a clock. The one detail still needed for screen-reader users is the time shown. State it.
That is 9:09
